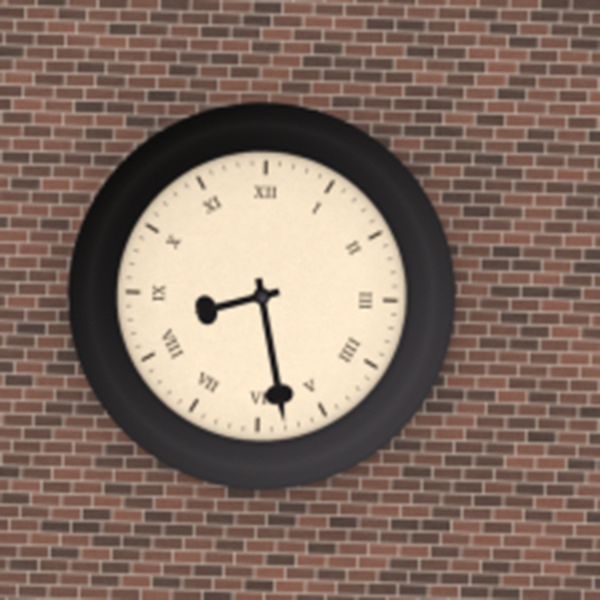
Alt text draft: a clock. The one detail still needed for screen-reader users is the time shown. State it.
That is 8:28
